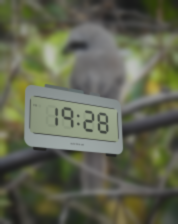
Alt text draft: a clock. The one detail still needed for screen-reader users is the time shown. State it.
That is 19:28
